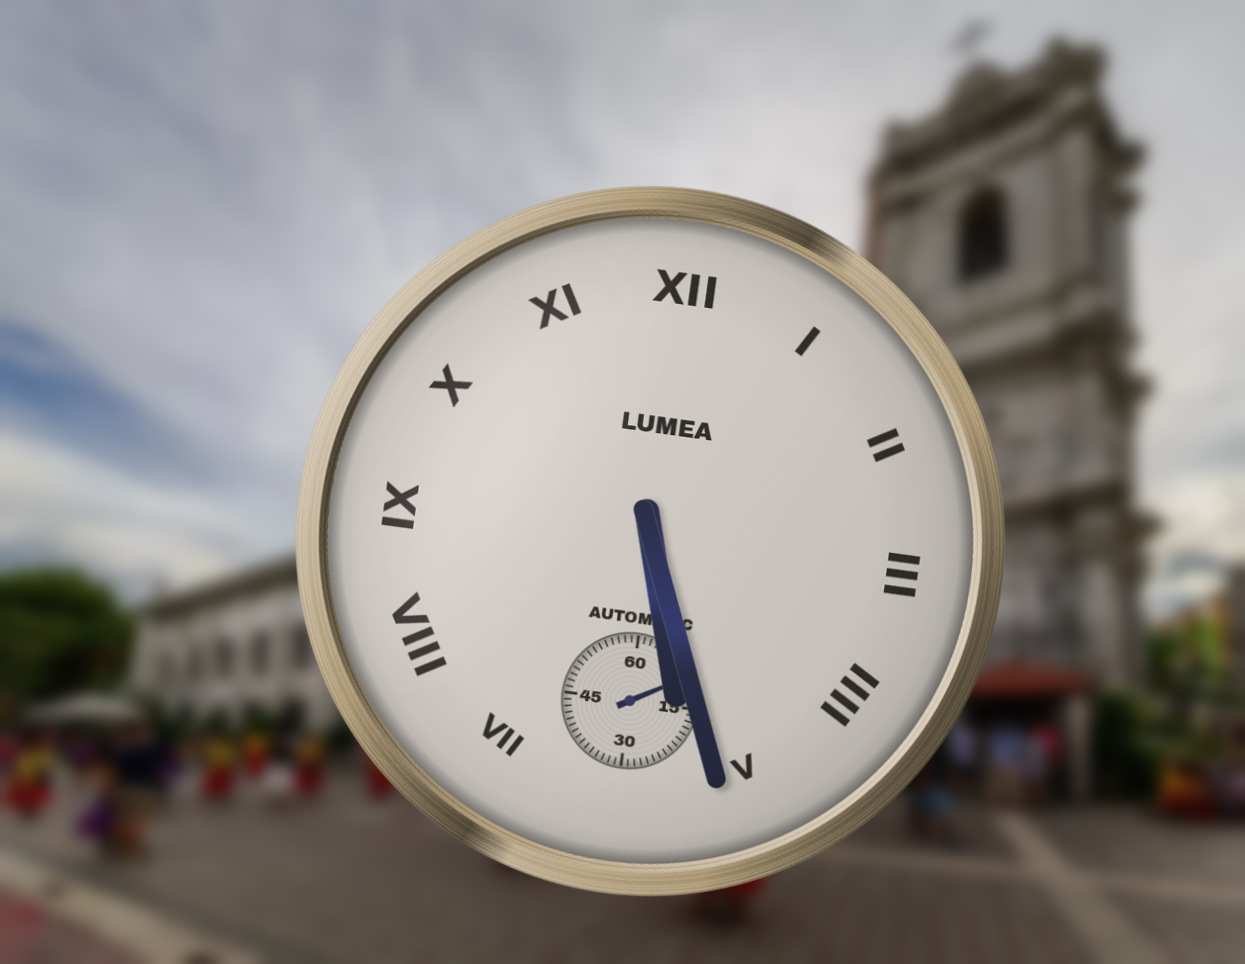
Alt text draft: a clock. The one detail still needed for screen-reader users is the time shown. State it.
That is 5:26:10
